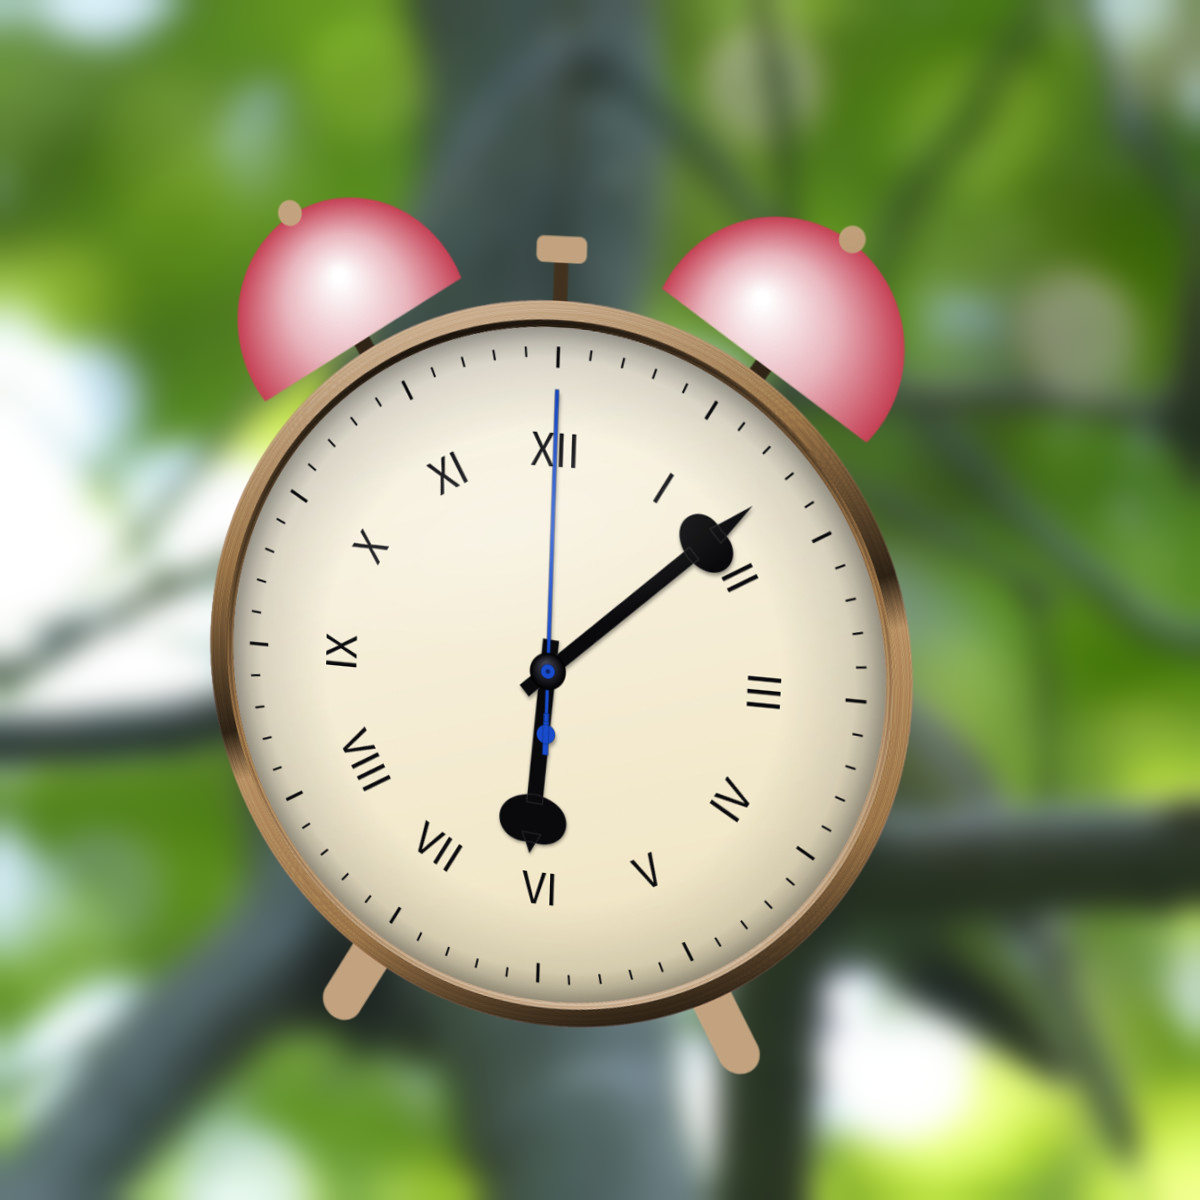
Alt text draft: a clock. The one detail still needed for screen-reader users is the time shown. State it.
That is 6:08:00
